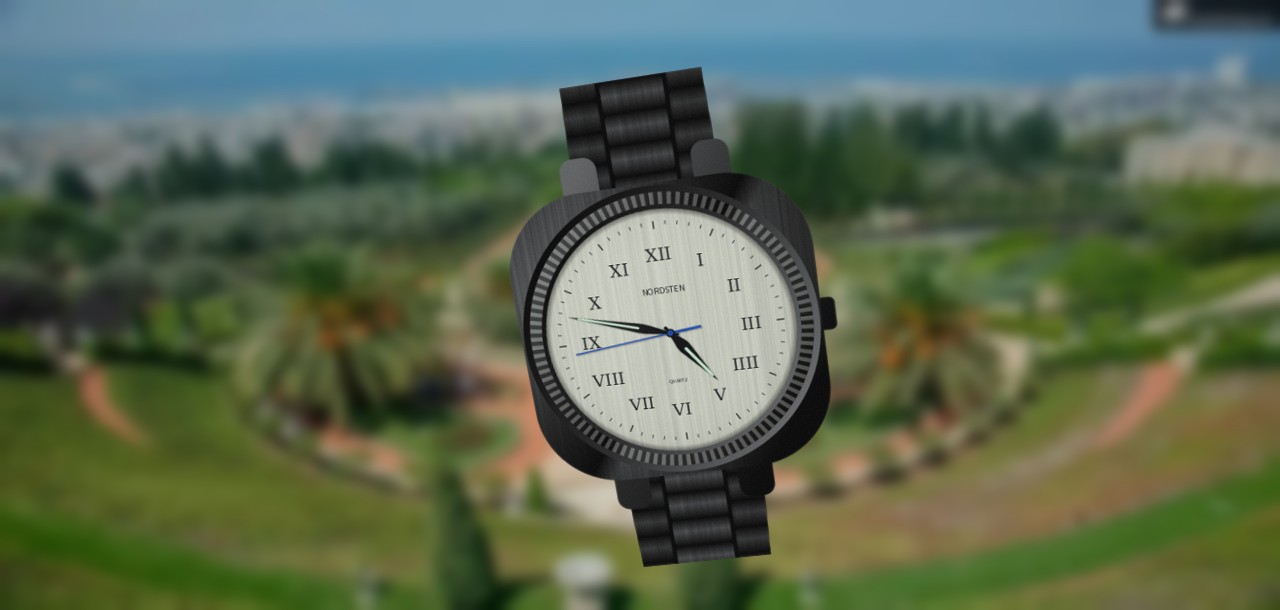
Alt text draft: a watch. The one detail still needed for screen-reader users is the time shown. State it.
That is 4:47:44
